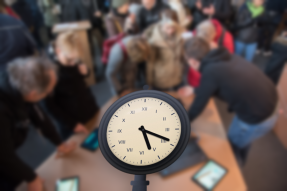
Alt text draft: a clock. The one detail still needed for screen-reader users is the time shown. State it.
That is 5:19
